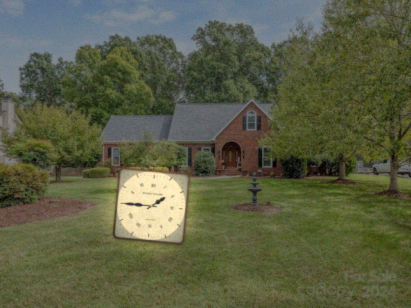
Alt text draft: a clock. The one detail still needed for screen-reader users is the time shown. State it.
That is 1:45
